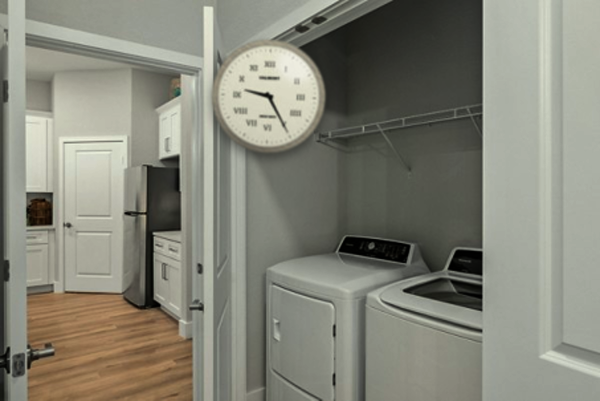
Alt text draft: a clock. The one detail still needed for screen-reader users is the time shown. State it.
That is 9:25
